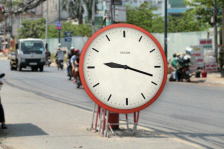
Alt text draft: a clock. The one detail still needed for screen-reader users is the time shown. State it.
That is 9:18
